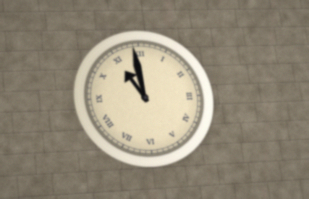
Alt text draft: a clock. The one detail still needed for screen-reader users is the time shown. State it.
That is 10:59
